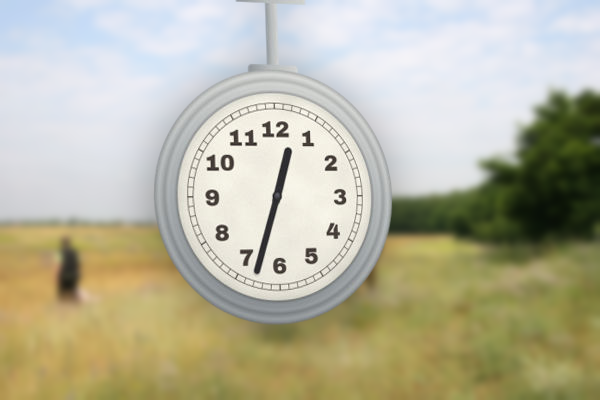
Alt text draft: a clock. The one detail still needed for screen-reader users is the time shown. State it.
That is 12:33
